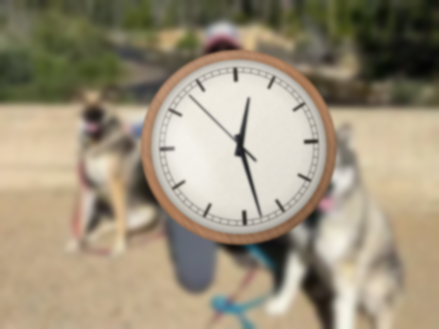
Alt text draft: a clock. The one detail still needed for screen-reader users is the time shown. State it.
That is 12:27:53
